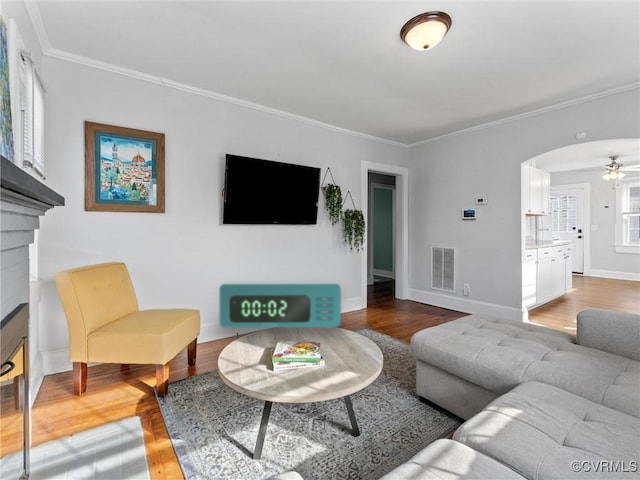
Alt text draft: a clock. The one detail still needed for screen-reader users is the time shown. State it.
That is 0:02
